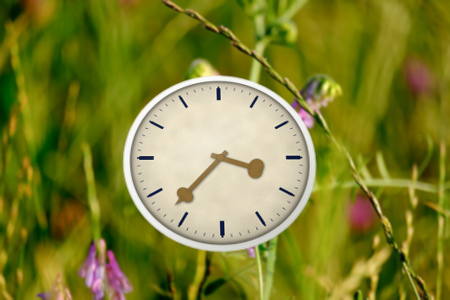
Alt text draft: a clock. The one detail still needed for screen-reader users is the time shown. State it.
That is 3:37
